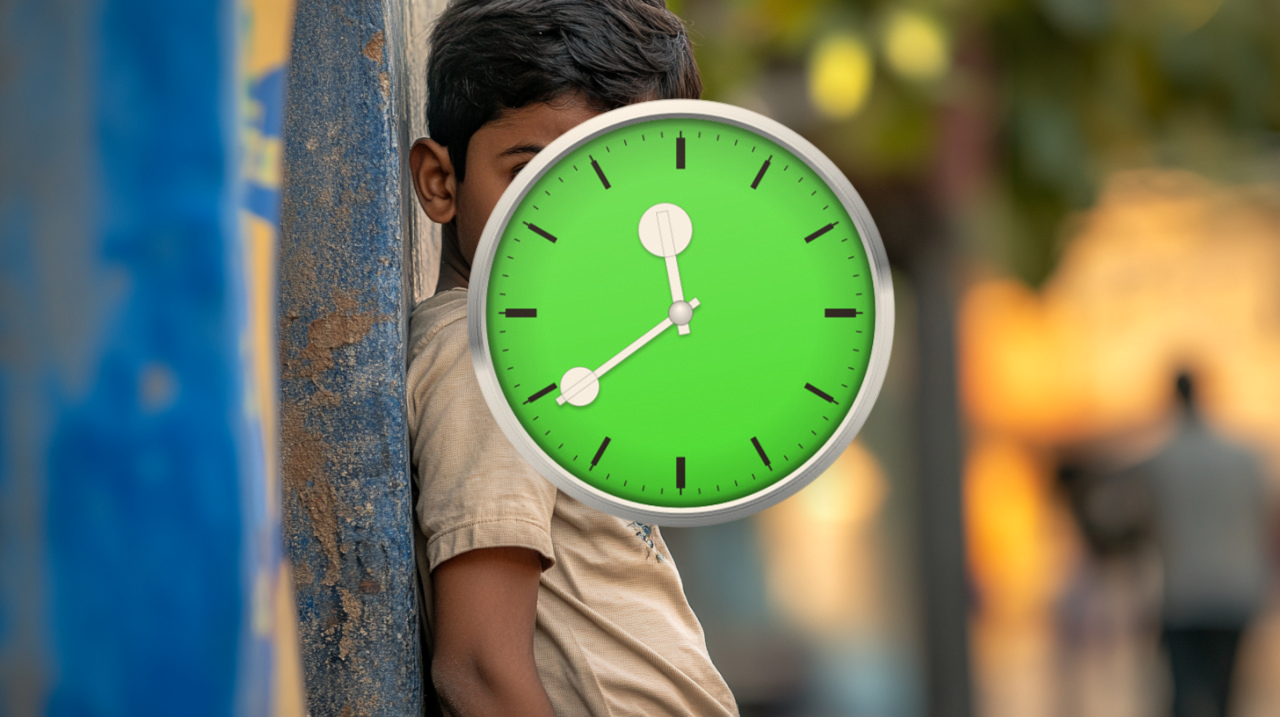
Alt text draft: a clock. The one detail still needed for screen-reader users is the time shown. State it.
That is 11:39
